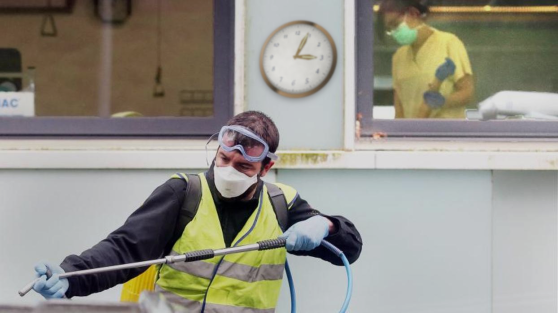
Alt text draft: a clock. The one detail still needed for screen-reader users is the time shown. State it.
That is 3:04
